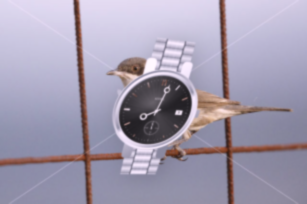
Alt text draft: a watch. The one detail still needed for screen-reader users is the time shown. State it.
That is 8:02
